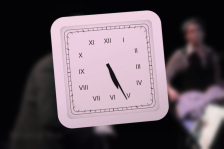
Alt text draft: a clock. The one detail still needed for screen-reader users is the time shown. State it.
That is 5:26
